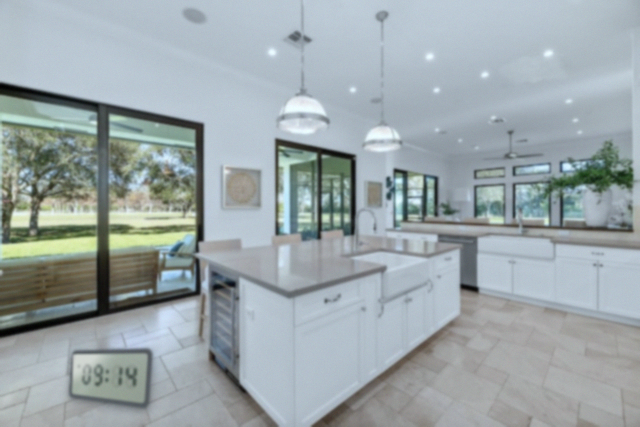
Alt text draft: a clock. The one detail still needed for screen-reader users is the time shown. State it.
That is 9:14
